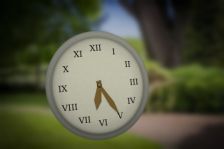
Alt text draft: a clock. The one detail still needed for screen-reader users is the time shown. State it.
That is 6:25
